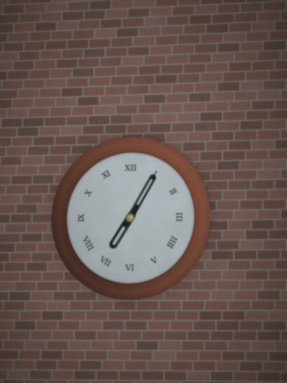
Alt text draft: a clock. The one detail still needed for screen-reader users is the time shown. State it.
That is 7:05
